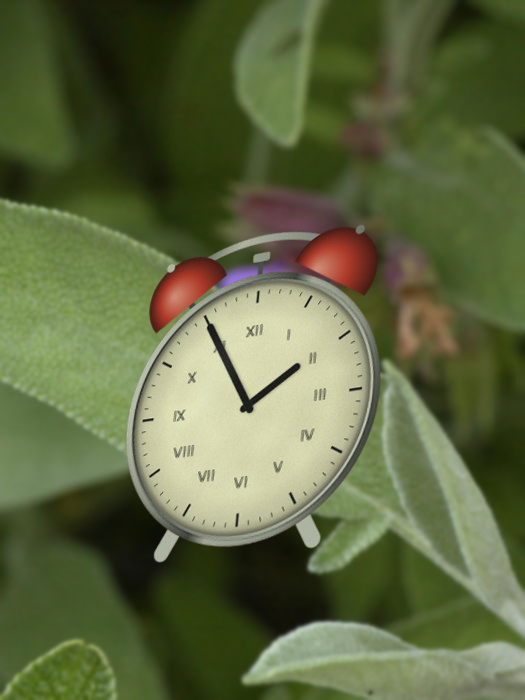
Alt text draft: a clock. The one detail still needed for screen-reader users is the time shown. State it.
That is 1:55
